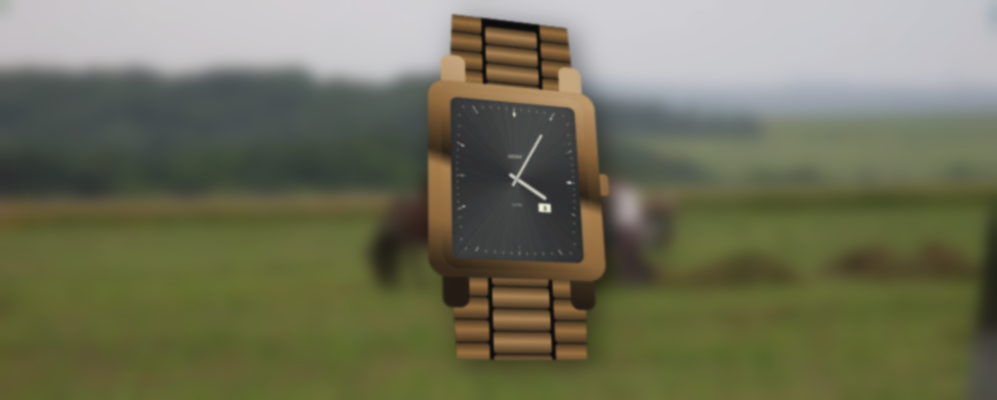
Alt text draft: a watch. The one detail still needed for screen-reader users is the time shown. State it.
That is 4:05
